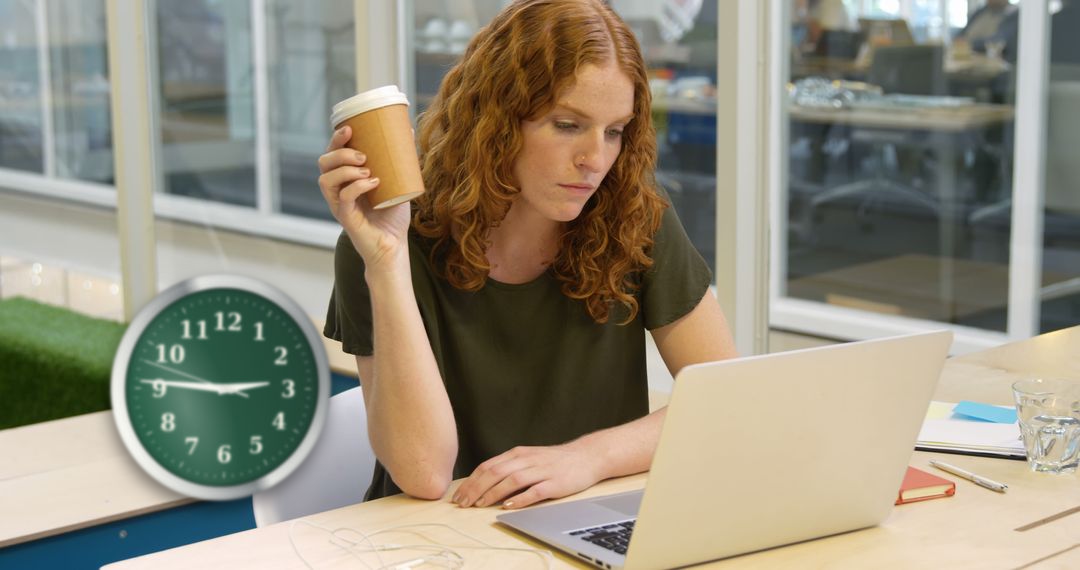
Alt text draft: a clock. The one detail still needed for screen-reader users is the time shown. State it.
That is 2:45:48
